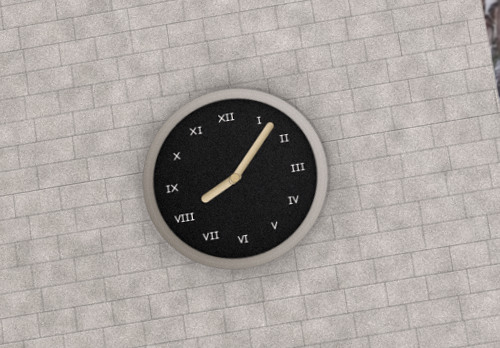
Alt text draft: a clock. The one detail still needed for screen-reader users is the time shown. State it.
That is 8:07
